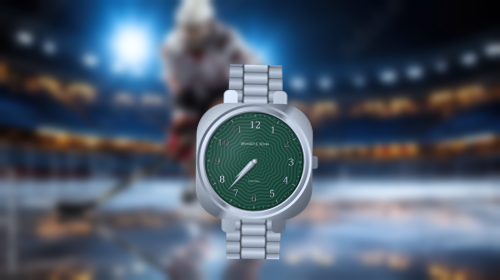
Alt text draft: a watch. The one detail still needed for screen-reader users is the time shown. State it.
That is 7:37
